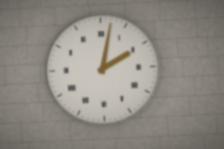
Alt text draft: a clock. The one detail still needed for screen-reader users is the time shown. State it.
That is 2:02
